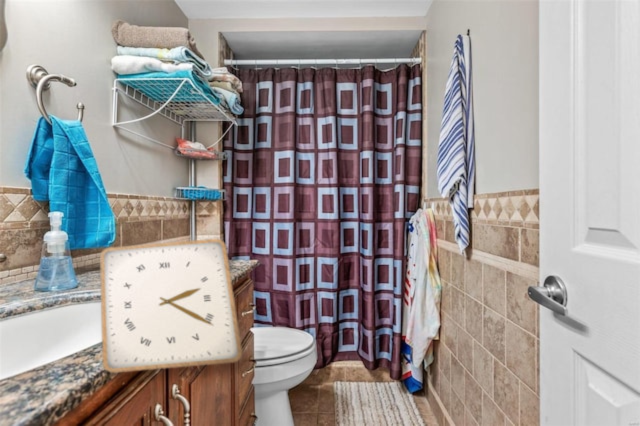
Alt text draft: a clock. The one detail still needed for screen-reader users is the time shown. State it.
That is 2:21
